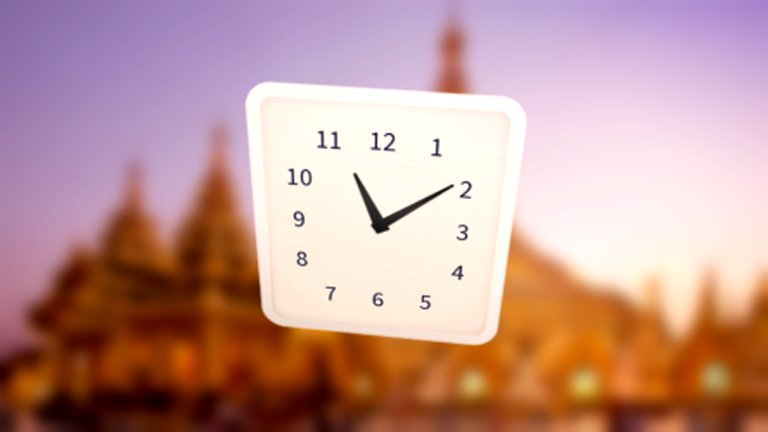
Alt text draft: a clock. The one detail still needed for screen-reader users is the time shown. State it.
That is 11:09
